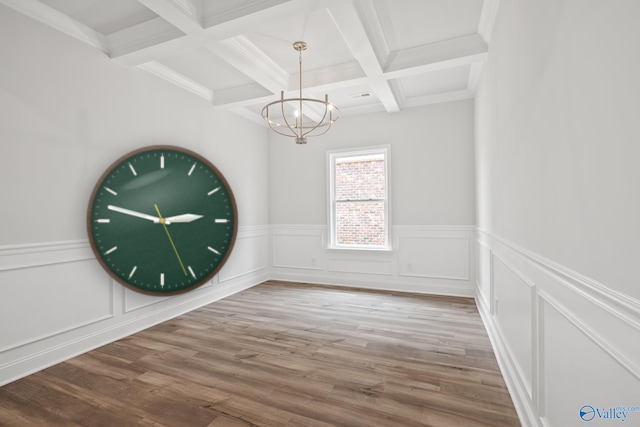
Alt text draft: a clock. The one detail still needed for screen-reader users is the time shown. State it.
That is 2:47:26
